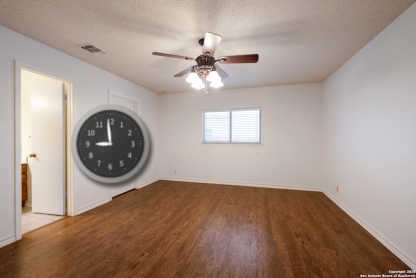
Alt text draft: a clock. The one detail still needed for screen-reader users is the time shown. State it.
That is 8:59
